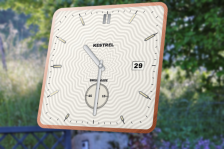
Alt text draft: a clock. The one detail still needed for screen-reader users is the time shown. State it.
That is 10:30
